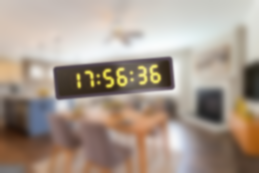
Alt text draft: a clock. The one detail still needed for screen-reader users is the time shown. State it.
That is 17:56:36
